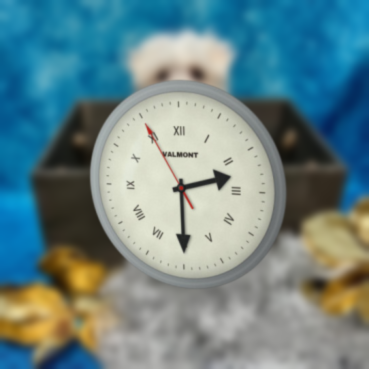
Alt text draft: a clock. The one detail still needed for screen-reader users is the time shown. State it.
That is 2:29:55
